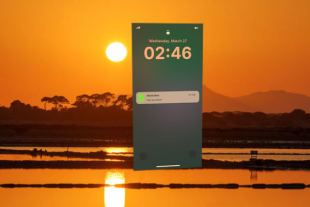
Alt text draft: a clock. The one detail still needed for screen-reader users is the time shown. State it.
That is 2:46
